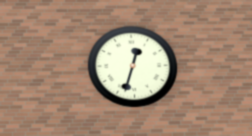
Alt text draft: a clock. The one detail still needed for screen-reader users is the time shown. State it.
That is 12:33
